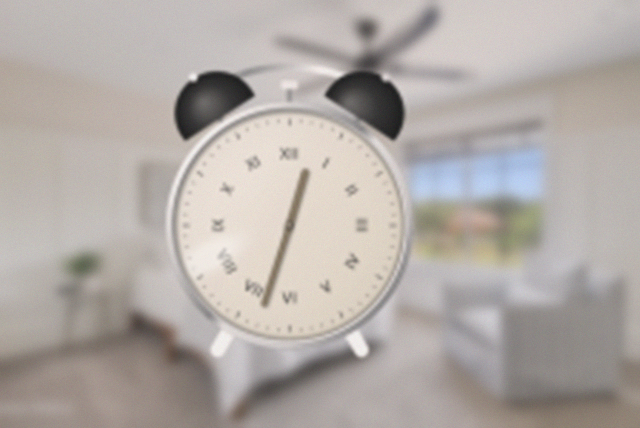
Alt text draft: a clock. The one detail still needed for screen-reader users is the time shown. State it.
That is 12:33
